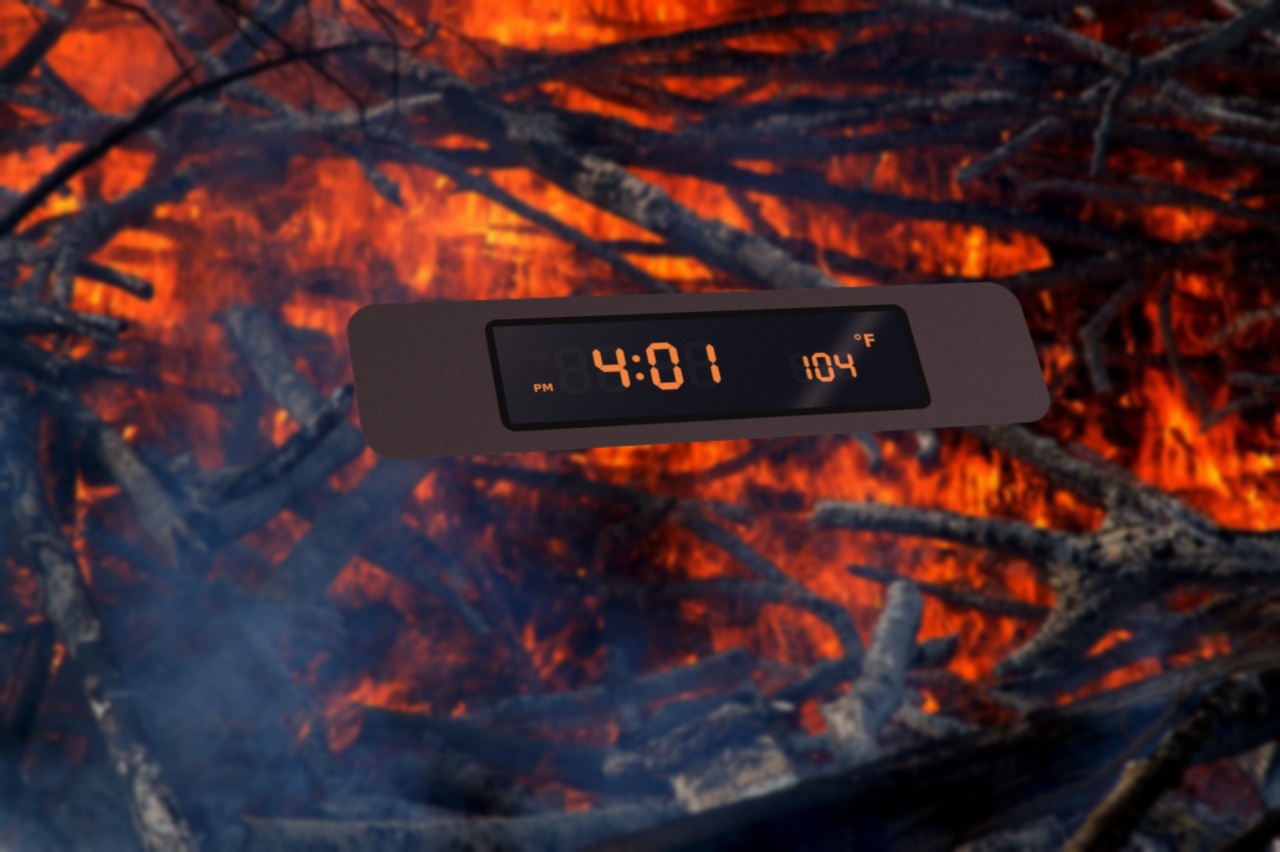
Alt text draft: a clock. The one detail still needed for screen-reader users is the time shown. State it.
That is 4:01
